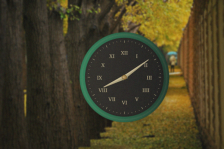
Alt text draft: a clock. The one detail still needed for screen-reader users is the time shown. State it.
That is 8:09
